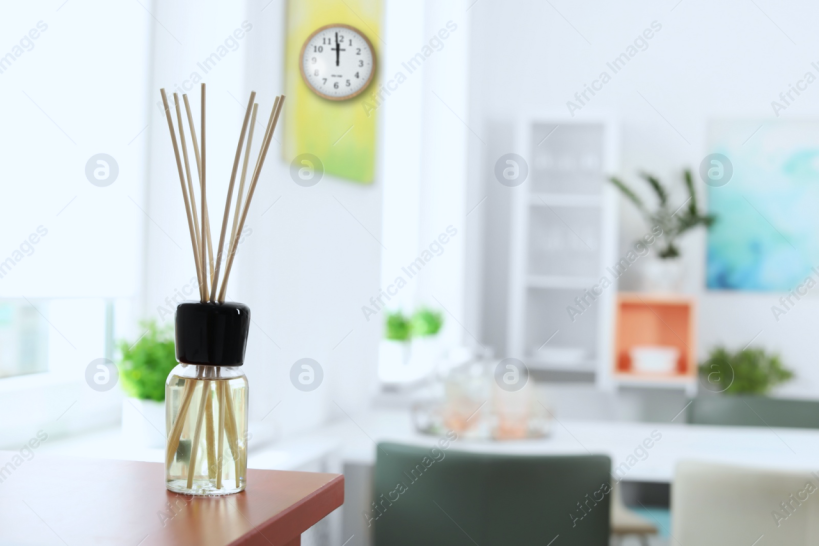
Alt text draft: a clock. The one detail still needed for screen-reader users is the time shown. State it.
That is 11:59
